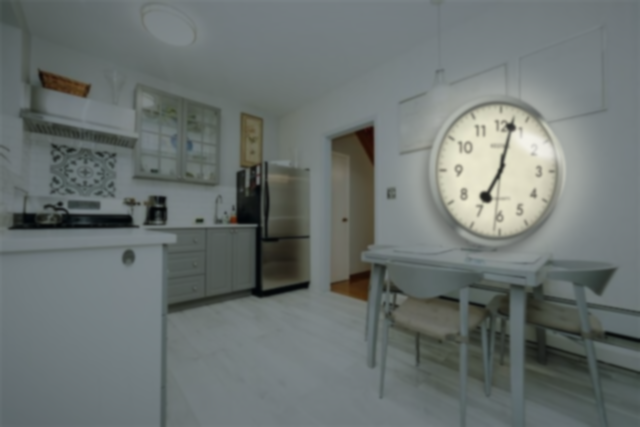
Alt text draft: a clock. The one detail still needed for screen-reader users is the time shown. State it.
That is 7:02:31
